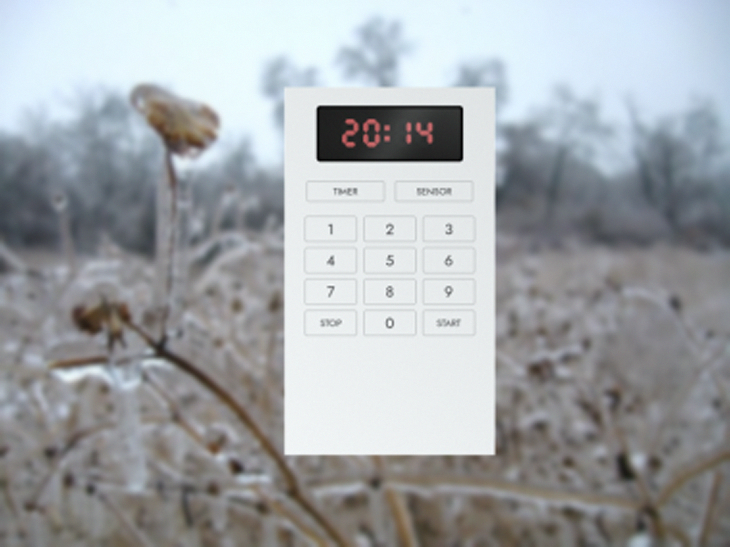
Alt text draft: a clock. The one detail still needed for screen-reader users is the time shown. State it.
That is 20:14
